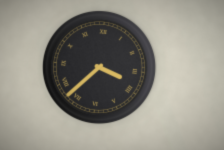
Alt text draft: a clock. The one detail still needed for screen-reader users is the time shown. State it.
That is 3:37
